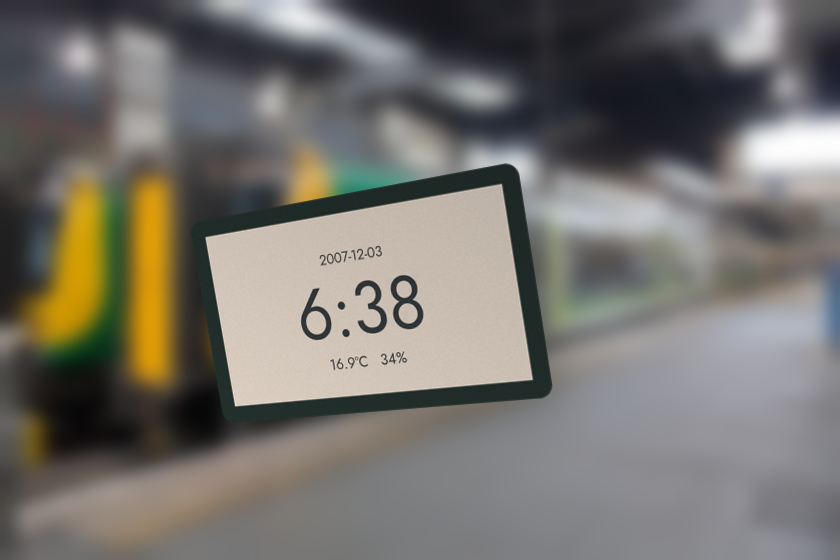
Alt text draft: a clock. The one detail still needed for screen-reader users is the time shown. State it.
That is 6:38
